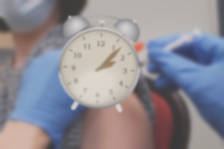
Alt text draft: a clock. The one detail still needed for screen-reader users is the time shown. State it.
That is 2:07
